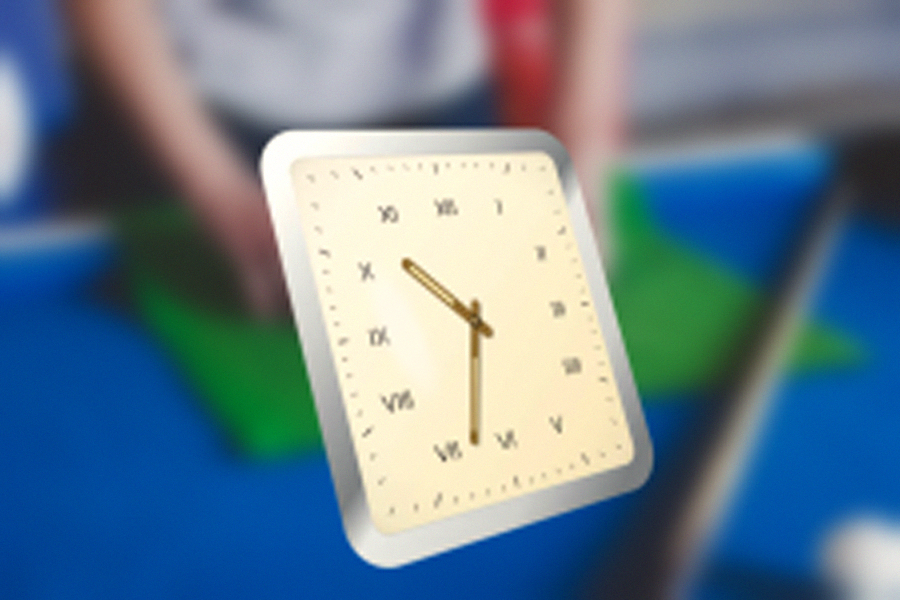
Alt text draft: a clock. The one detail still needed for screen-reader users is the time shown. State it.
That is 10:33
